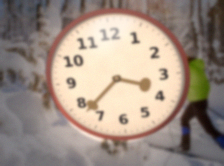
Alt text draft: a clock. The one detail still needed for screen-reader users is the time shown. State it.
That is 3:38
